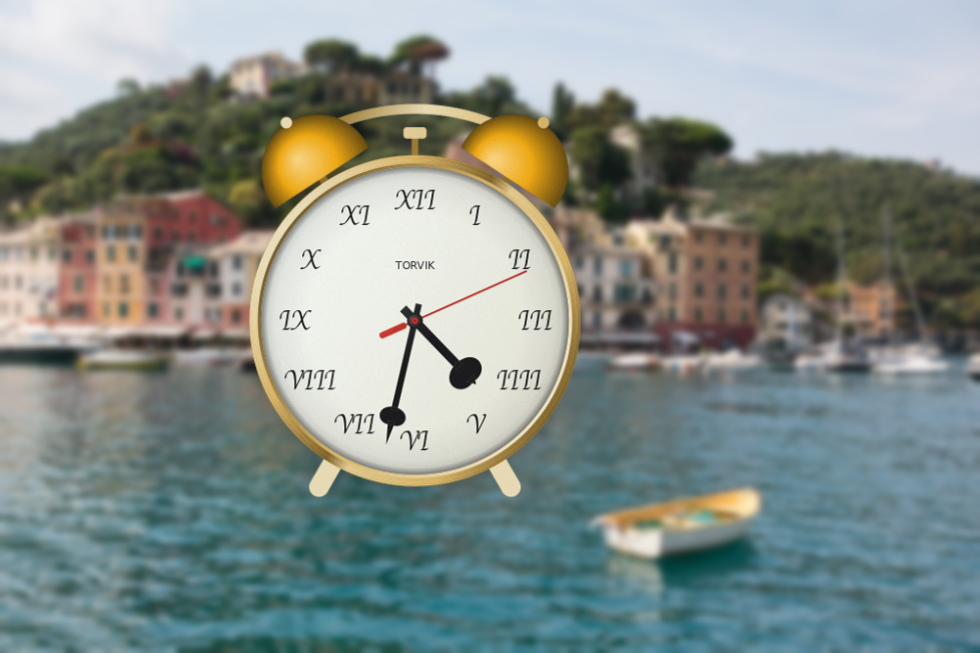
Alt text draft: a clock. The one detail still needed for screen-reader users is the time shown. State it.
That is 4:32:11
